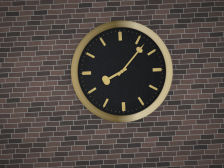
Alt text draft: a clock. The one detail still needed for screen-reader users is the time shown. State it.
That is 8:07
